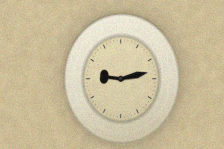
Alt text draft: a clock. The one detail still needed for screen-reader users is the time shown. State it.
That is 9:13
